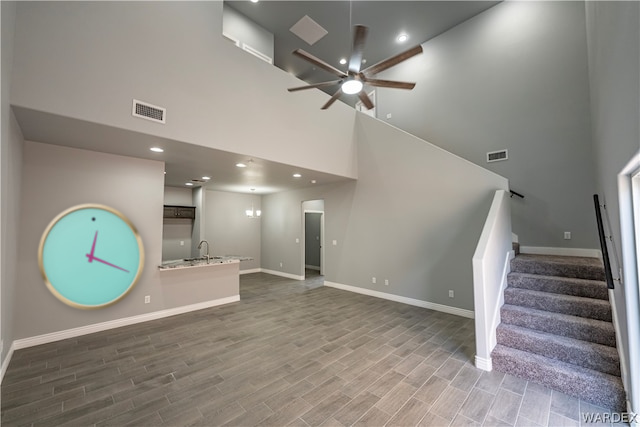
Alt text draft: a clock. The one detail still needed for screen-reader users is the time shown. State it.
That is 12:18
